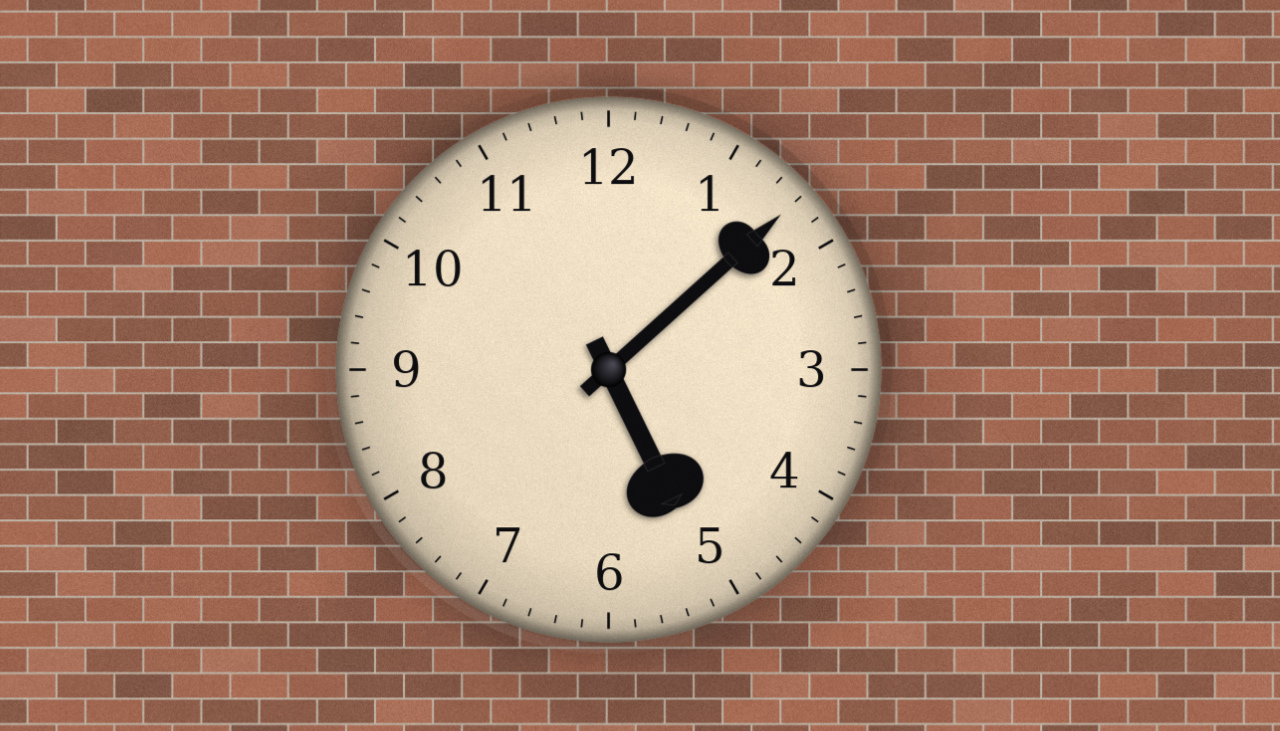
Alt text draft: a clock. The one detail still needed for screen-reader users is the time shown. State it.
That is 5:08
